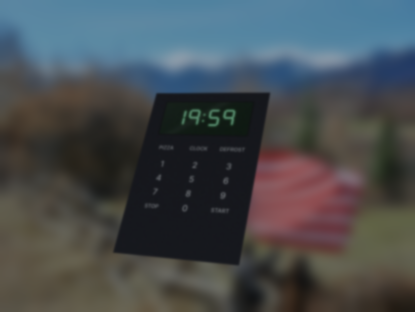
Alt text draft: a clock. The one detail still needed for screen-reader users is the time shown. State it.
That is 19:59
